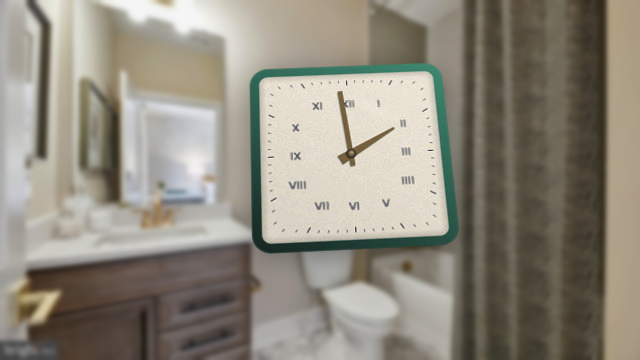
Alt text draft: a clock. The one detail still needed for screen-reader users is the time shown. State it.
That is 1:59
